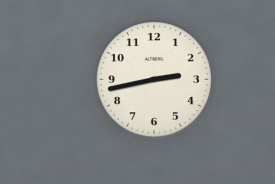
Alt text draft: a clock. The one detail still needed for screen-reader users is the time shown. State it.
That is 2:43
